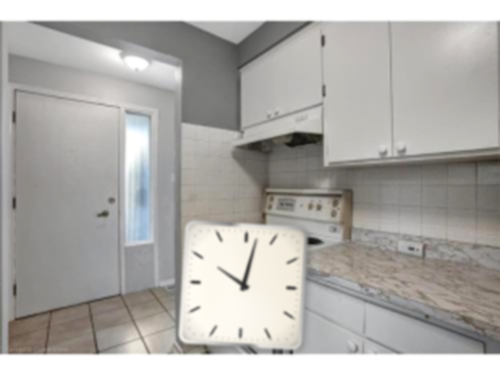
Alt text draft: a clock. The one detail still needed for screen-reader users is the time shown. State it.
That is 10:02
